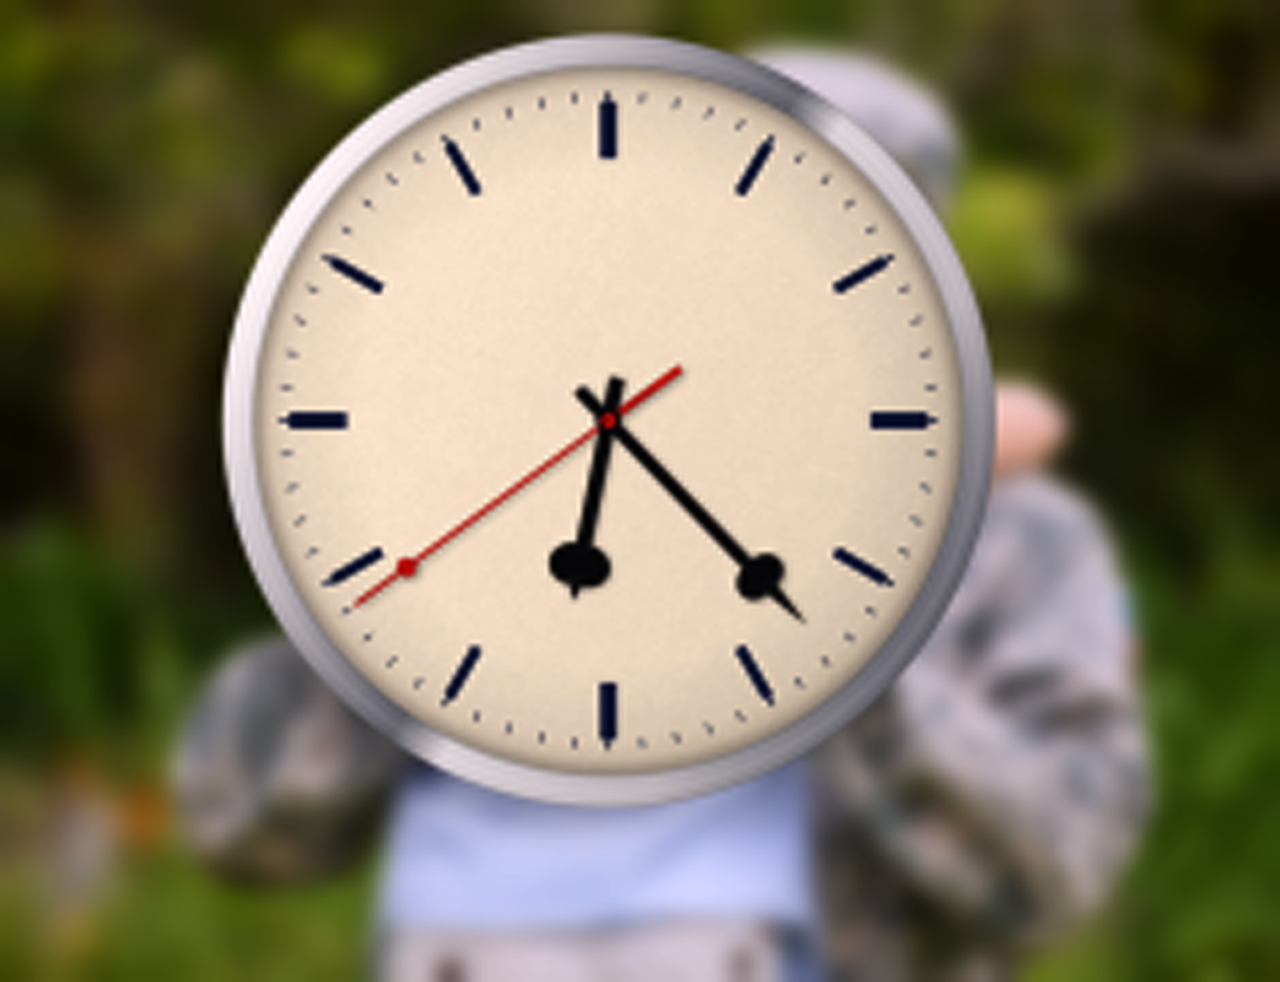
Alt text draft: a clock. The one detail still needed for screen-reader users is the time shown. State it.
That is 6:22:39
